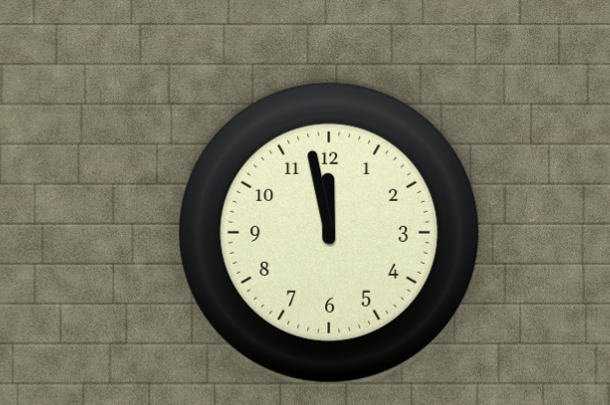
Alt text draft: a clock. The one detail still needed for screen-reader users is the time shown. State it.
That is 11:58
